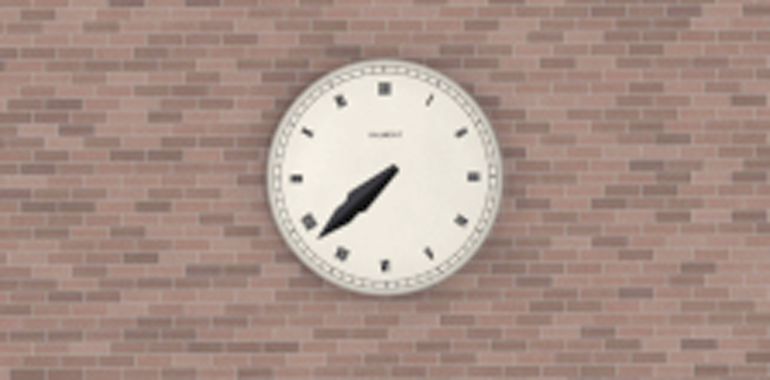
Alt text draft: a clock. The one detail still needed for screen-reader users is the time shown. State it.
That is 7:38
